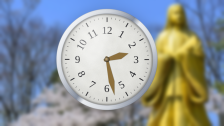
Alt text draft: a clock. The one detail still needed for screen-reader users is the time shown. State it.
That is 2:28
